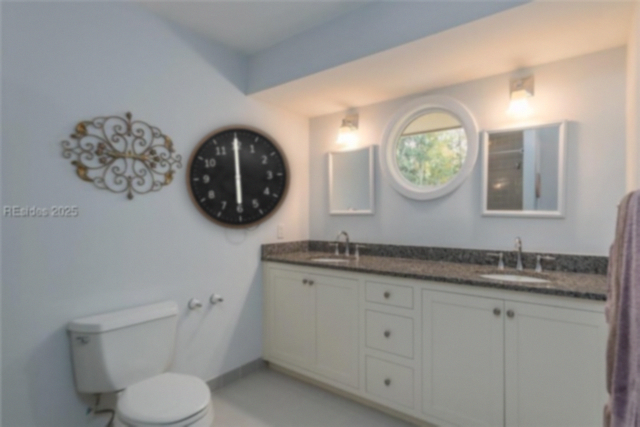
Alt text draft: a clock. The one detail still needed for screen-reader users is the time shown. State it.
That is 6:00
